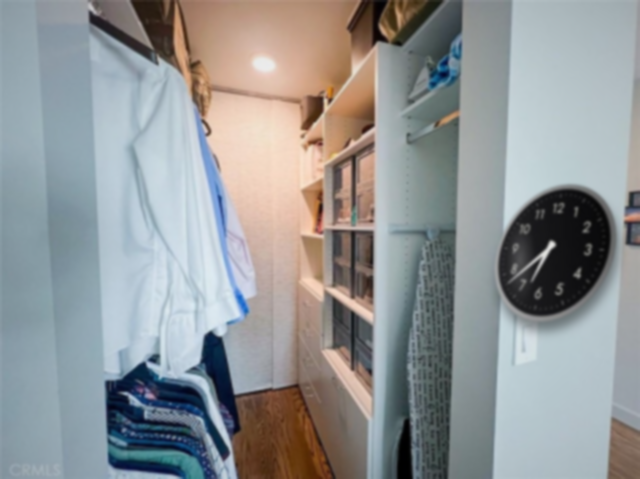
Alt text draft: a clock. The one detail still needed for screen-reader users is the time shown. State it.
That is 6:38
